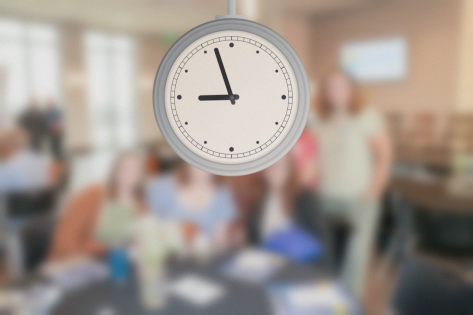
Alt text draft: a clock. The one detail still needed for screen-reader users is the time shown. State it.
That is 8:57
